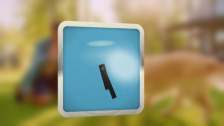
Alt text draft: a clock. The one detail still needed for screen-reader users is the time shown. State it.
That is 5:26
